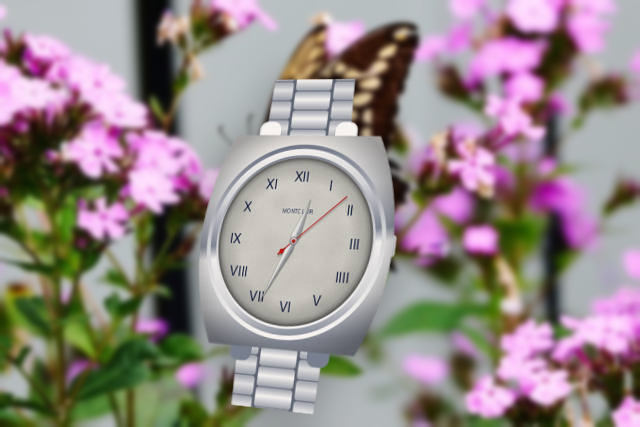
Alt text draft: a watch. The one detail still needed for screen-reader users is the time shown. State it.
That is 12:34:08
